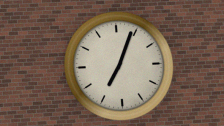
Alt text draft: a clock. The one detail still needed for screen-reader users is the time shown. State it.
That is 7:04
